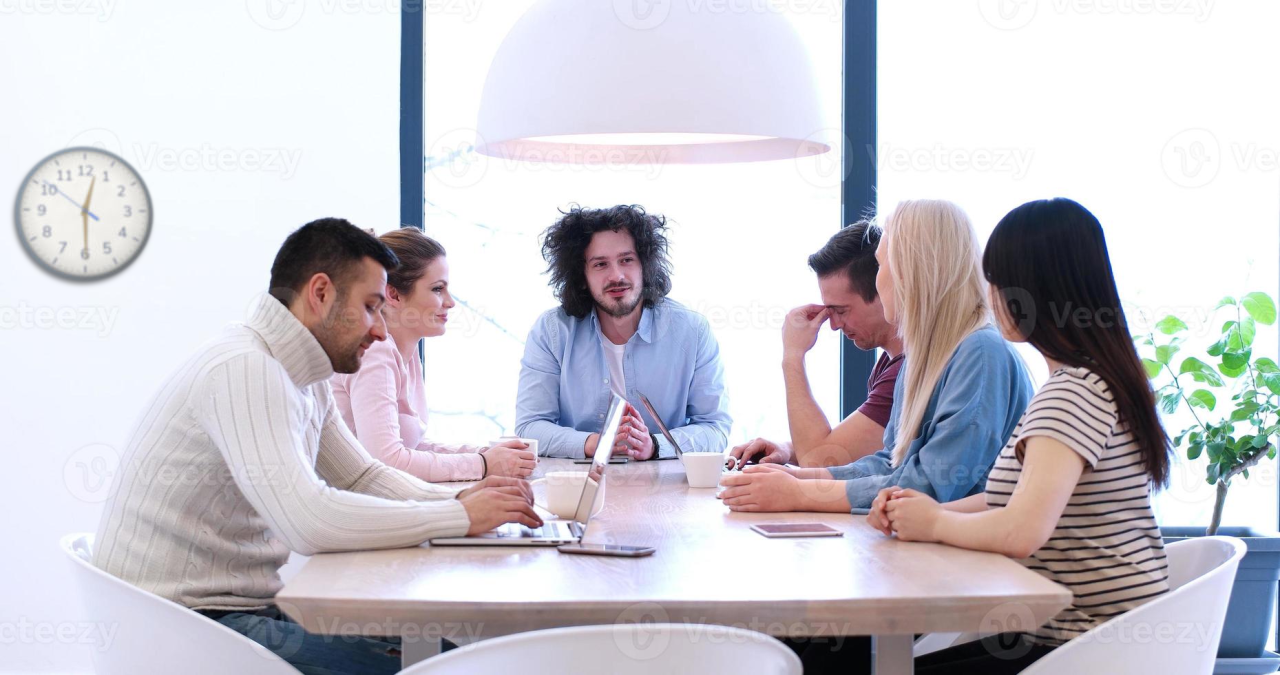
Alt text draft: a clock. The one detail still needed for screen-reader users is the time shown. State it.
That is 12:29:51
